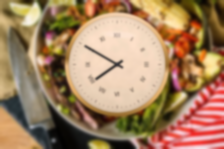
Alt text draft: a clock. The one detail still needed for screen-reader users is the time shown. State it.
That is 7:50
